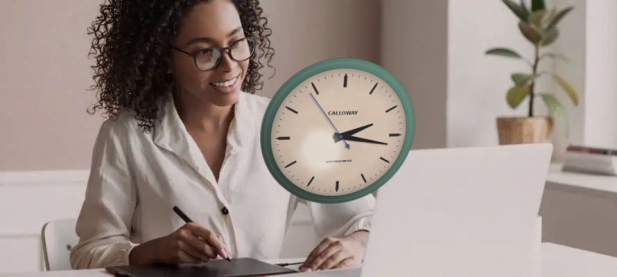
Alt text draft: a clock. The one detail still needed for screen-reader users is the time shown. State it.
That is 2:16:54
